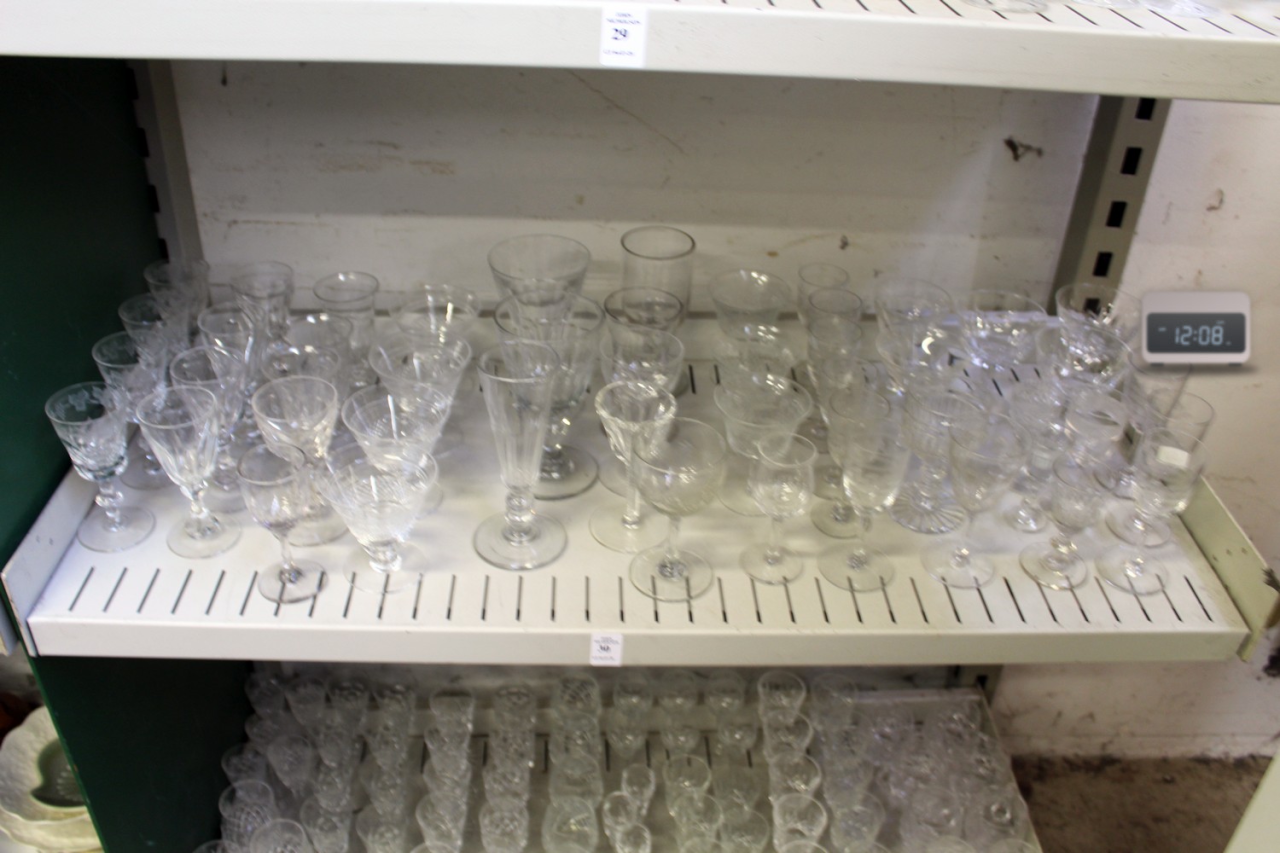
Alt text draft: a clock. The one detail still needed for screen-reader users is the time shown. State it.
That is 12:08
